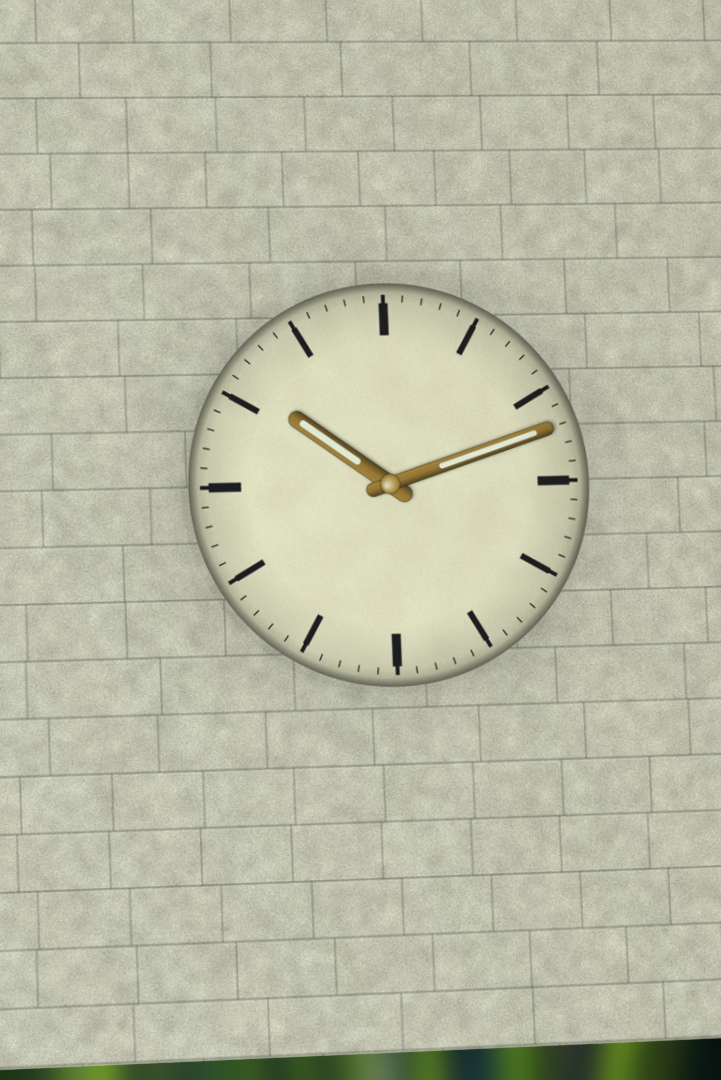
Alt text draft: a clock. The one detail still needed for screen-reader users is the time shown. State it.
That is 10:12
